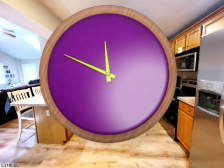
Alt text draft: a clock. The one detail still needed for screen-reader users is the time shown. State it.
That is 11:49
